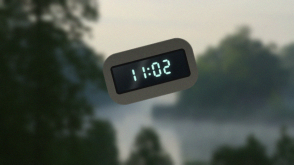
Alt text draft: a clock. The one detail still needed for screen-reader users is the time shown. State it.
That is 11:02
